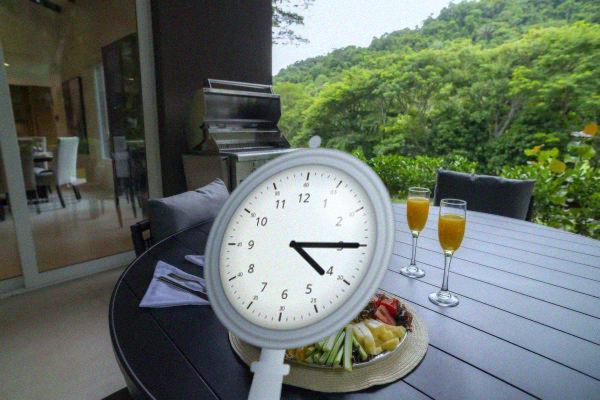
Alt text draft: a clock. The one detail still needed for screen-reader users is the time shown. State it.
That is 4:15
